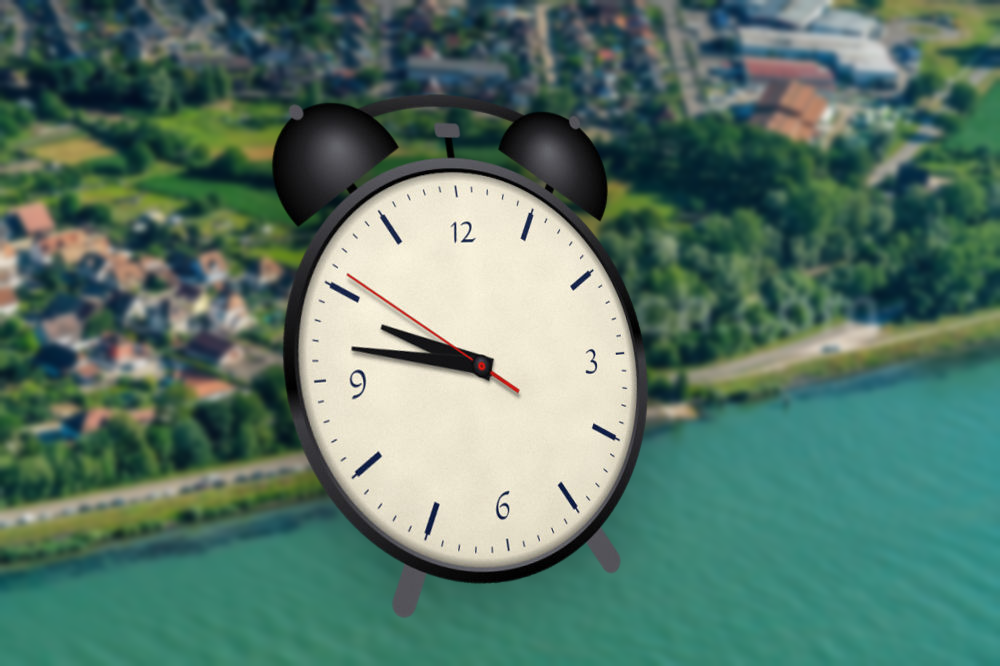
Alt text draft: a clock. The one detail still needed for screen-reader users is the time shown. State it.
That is 9:46:51
